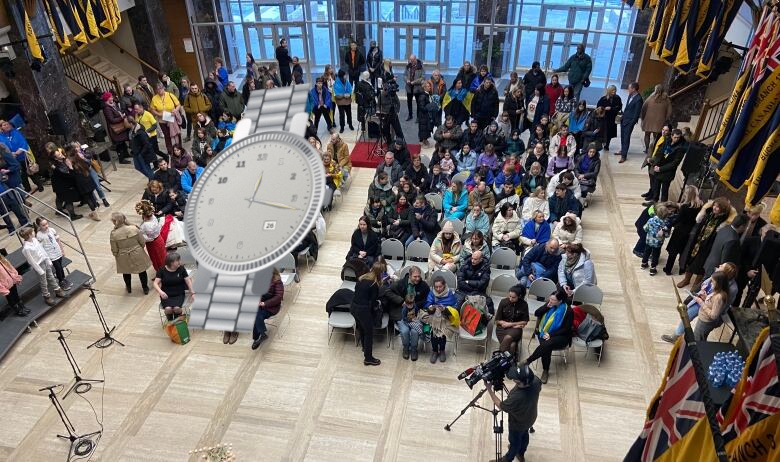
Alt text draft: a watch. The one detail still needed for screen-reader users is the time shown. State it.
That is 12:17
